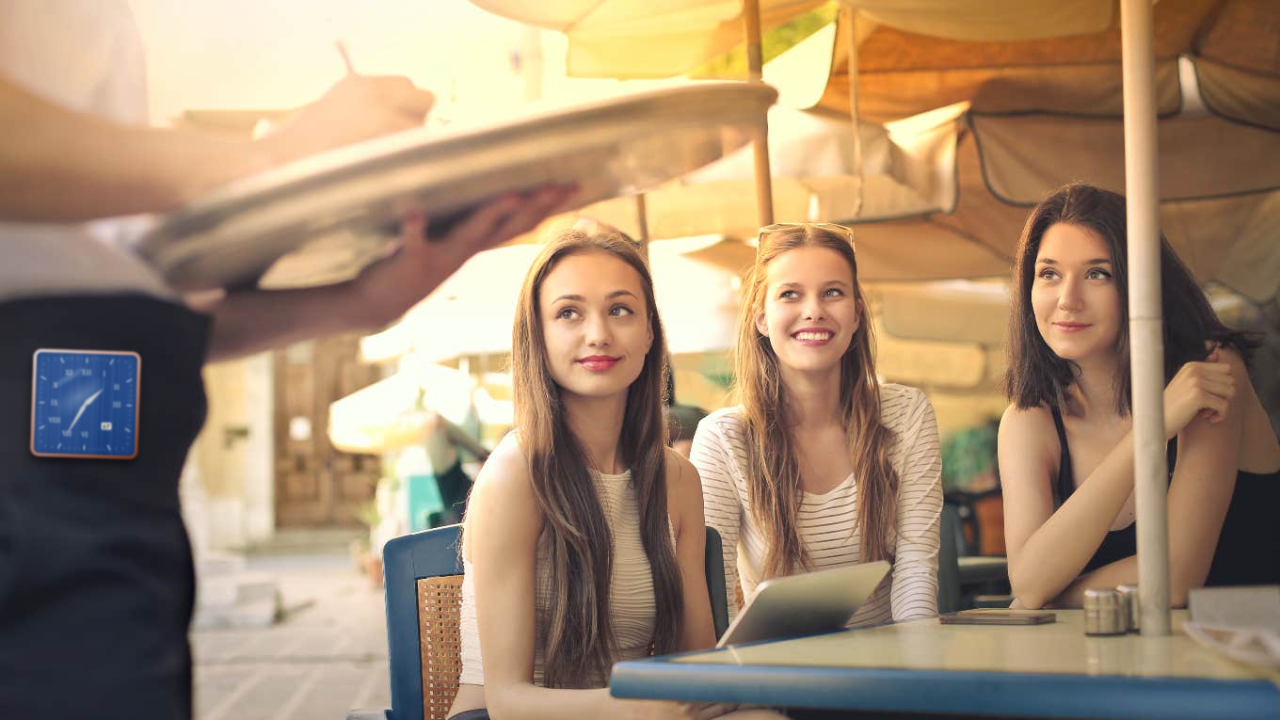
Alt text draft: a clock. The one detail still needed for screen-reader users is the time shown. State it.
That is 1:35
